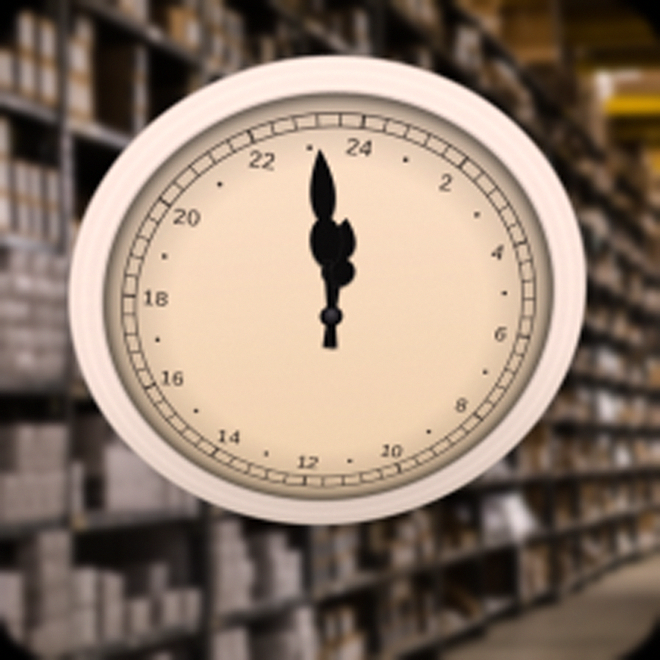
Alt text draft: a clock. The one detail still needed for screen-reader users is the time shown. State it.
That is 23:58
